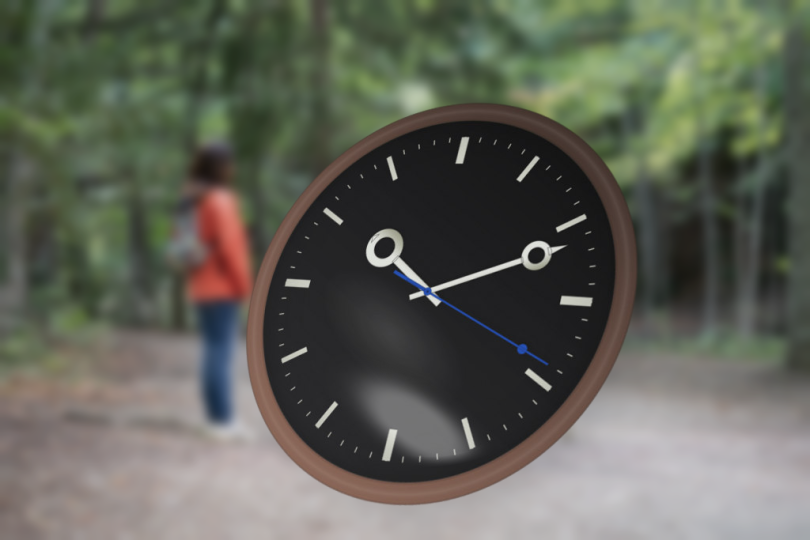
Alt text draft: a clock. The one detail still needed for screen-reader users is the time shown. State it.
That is 10:11:19
